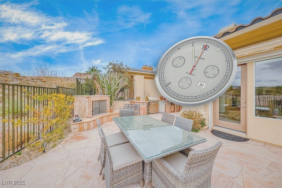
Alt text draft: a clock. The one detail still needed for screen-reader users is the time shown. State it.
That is 11:55
